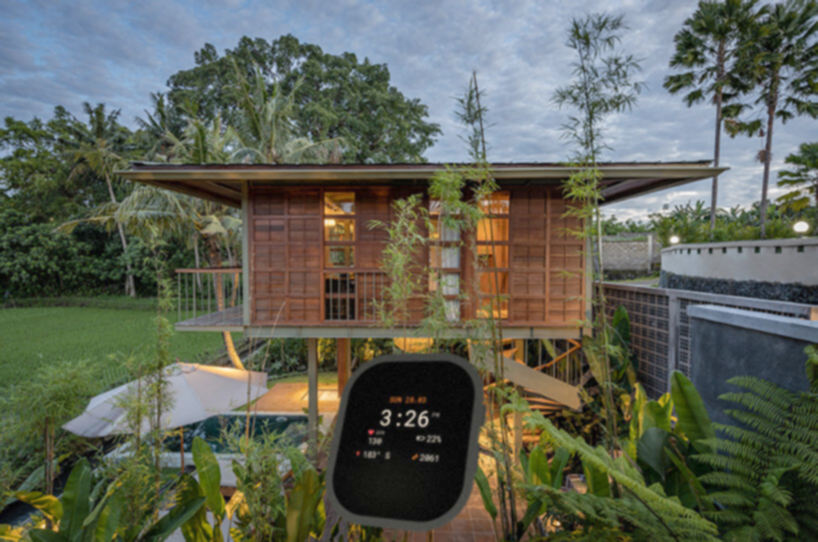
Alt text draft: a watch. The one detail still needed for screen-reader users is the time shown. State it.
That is 3:26
